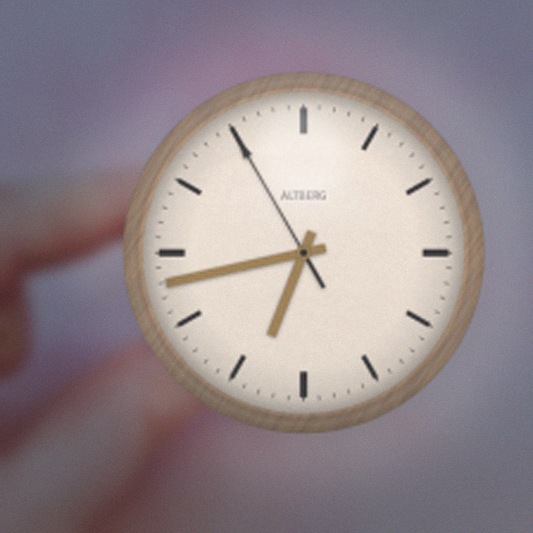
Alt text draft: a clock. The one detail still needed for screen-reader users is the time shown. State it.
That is 6:42:55
